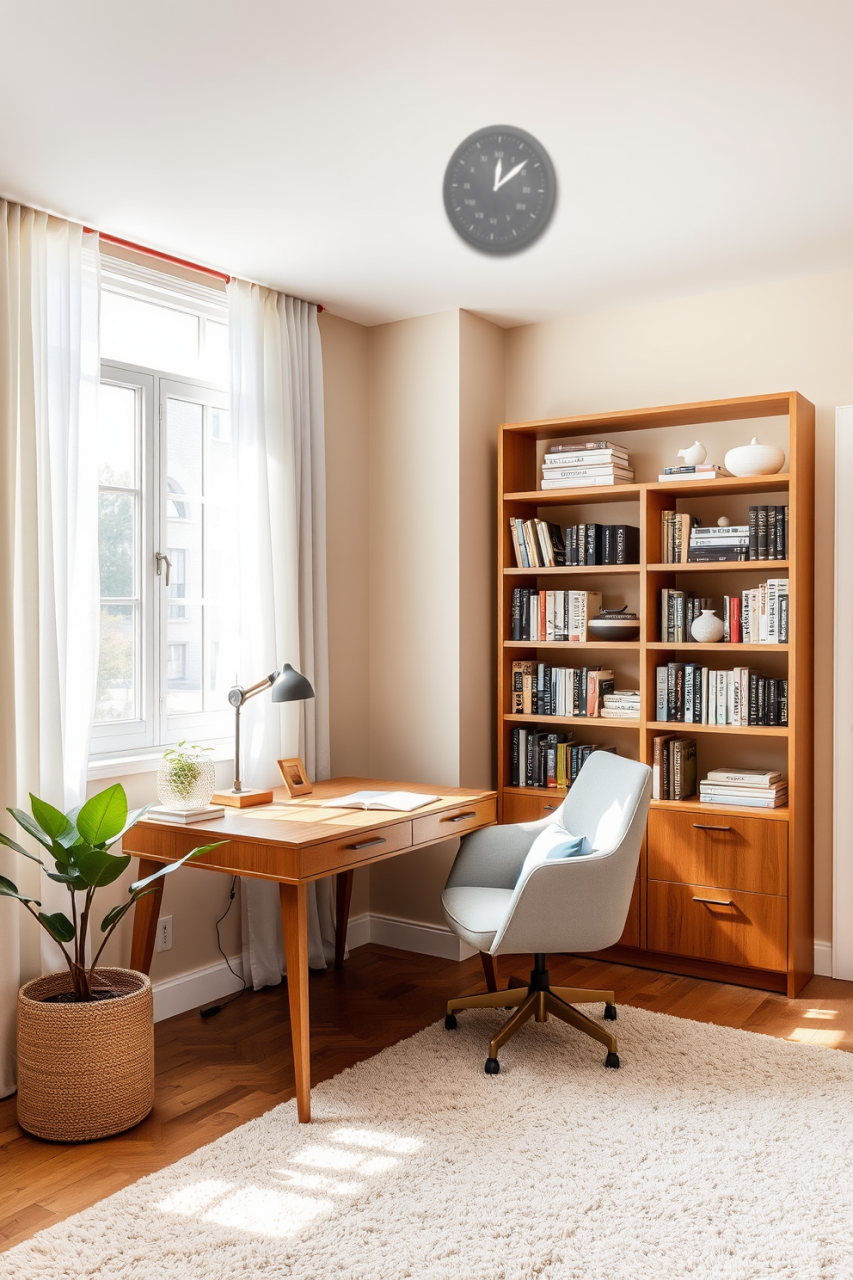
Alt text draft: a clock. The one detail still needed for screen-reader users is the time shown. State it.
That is 12:08
